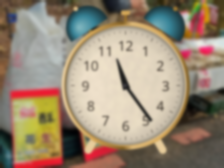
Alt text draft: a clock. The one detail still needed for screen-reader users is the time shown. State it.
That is 11:24
